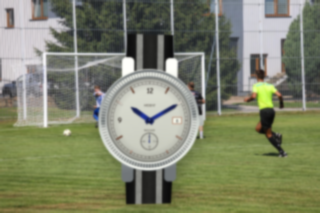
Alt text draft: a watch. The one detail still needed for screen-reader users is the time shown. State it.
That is 10:10
